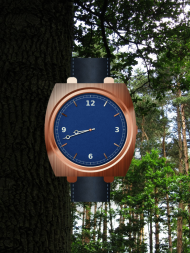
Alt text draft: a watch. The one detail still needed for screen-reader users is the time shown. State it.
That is 8:42
